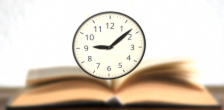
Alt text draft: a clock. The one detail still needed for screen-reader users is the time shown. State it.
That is 9:08
